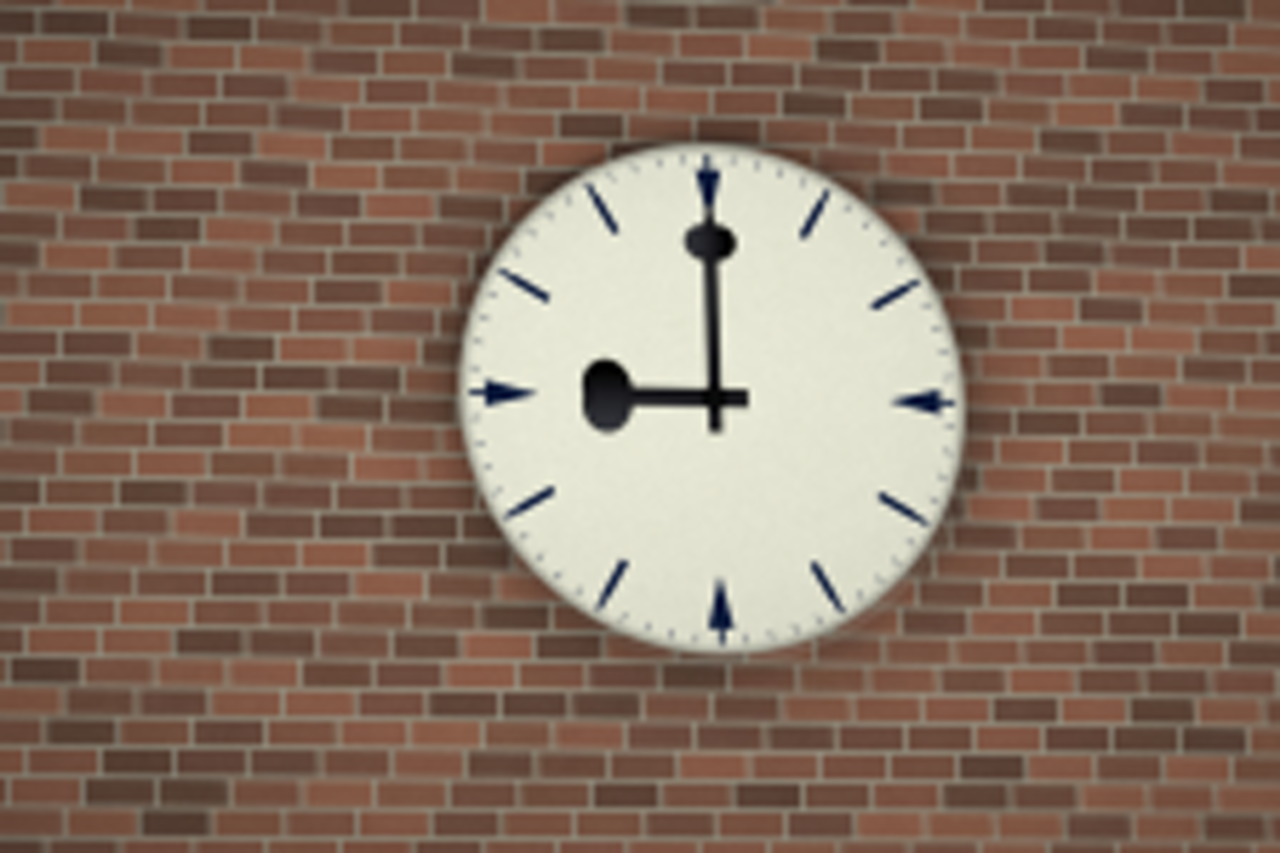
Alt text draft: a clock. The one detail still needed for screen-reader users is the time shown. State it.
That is 9:00
